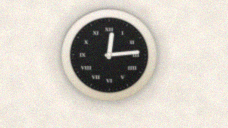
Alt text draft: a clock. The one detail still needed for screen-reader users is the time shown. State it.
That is 12:14
